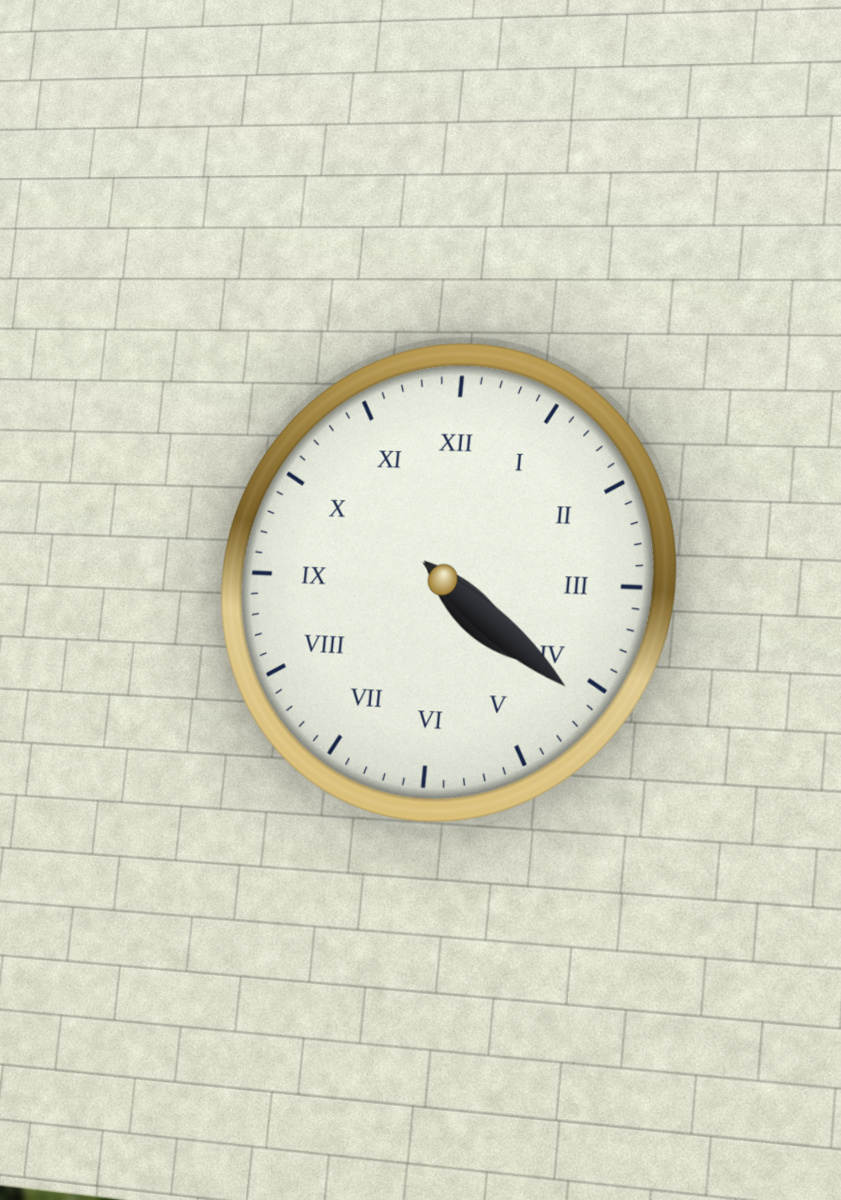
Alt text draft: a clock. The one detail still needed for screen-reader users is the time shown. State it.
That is 4:21
